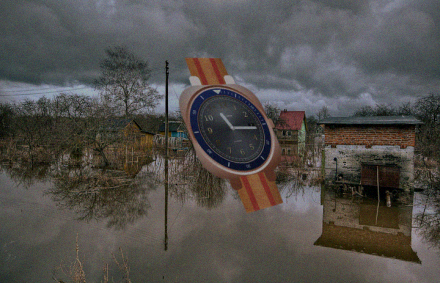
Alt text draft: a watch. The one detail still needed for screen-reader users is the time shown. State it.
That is 11:16
